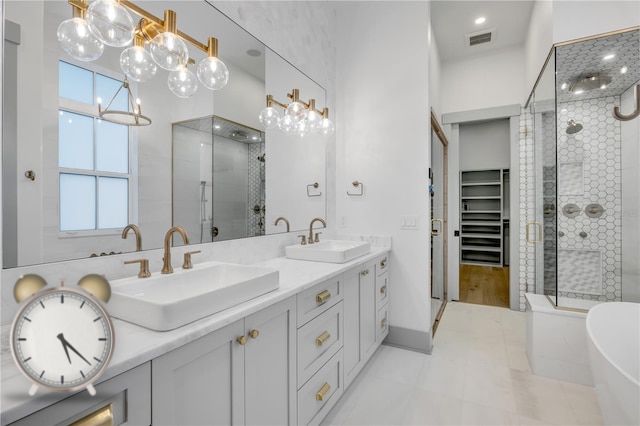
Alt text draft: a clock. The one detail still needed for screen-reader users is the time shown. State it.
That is 5:22
